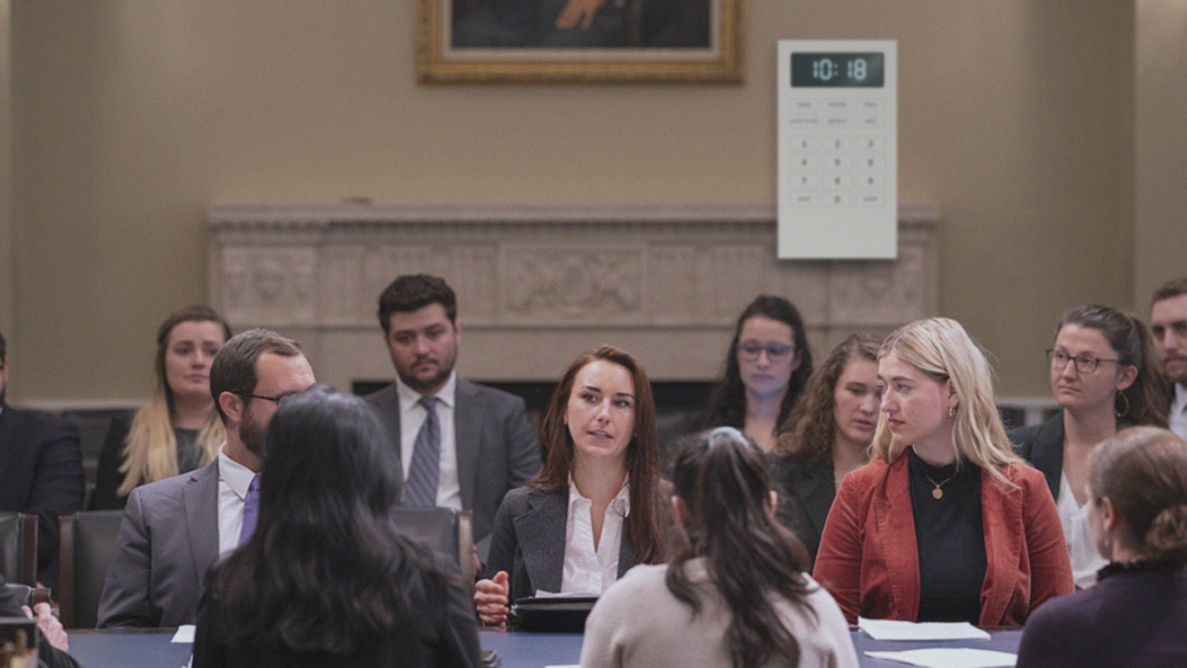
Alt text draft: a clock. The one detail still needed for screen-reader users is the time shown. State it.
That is 10:18
